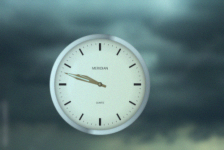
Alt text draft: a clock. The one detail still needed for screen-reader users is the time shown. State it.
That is 9:48
